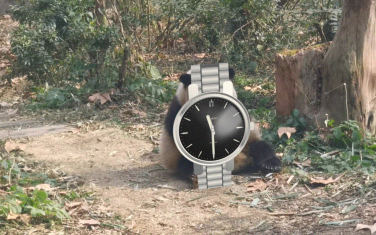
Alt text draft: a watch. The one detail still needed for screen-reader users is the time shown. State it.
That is 11:30
